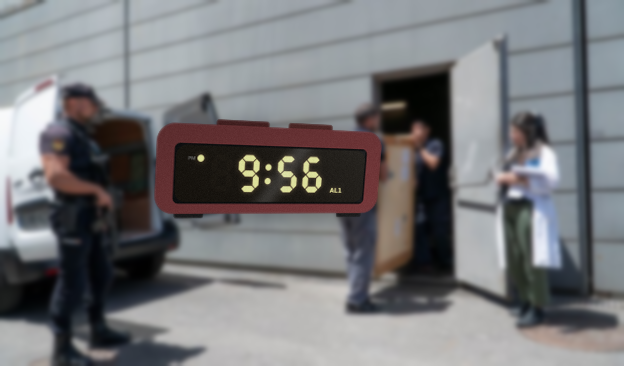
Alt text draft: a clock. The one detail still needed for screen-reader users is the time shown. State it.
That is 9:56
